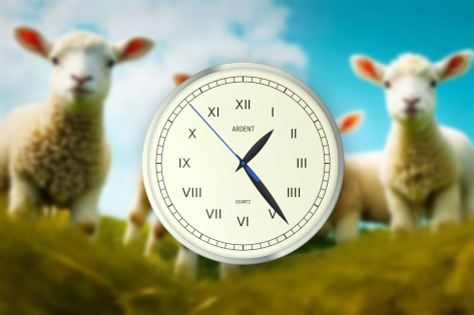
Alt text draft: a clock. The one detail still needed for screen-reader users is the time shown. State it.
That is 1:23:53
